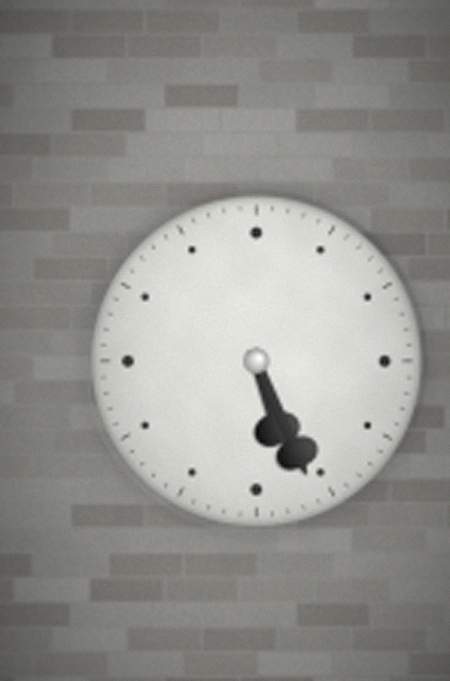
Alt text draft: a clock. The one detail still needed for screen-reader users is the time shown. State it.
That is 5:26
